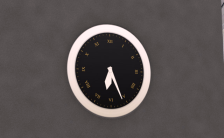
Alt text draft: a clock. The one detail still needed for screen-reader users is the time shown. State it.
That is 6:26
